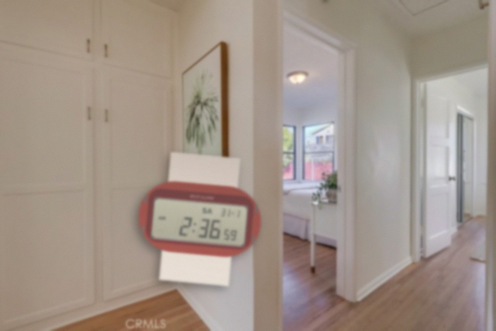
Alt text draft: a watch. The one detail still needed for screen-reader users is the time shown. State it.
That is 2:36
